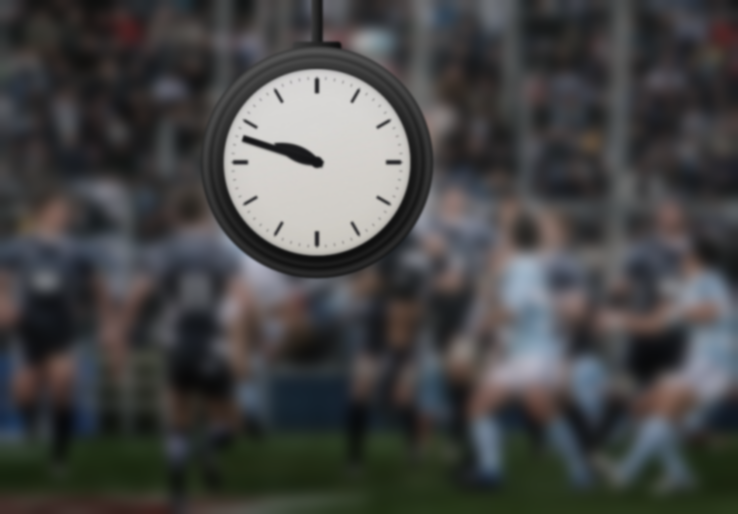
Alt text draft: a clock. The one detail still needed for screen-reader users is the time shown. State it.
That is 9:48
